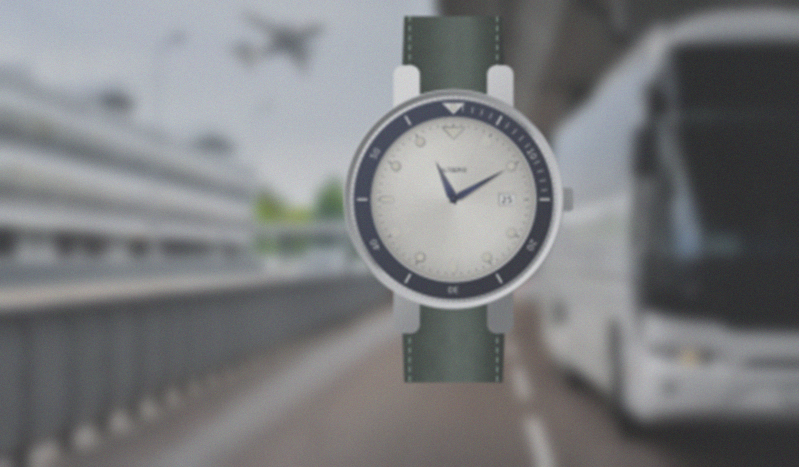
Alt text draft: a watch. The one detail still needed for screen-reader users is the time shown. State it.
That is 11:10
